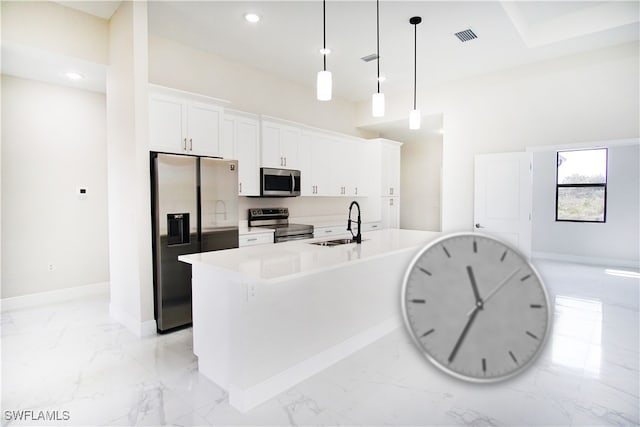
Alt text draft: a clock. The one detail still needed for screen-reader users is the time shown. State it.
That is 11:35:08
